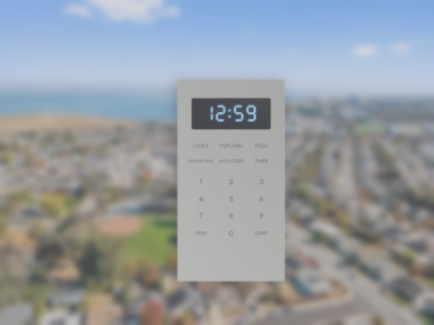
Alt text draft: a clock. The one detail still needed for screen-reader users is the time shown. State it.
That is 12:59
